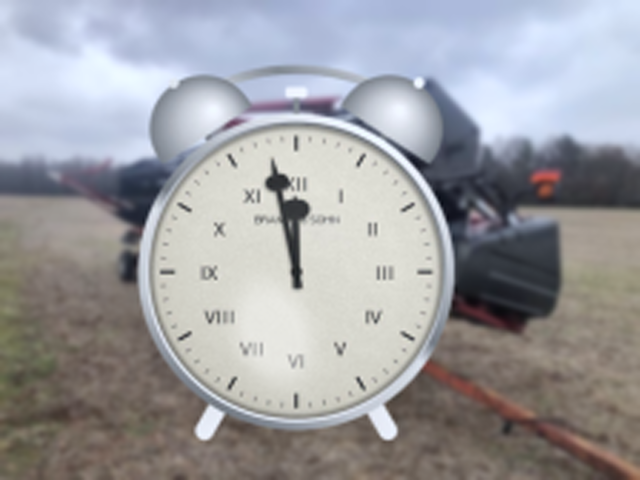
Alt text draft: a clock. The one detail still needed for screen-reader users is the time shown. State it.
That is 11:58
